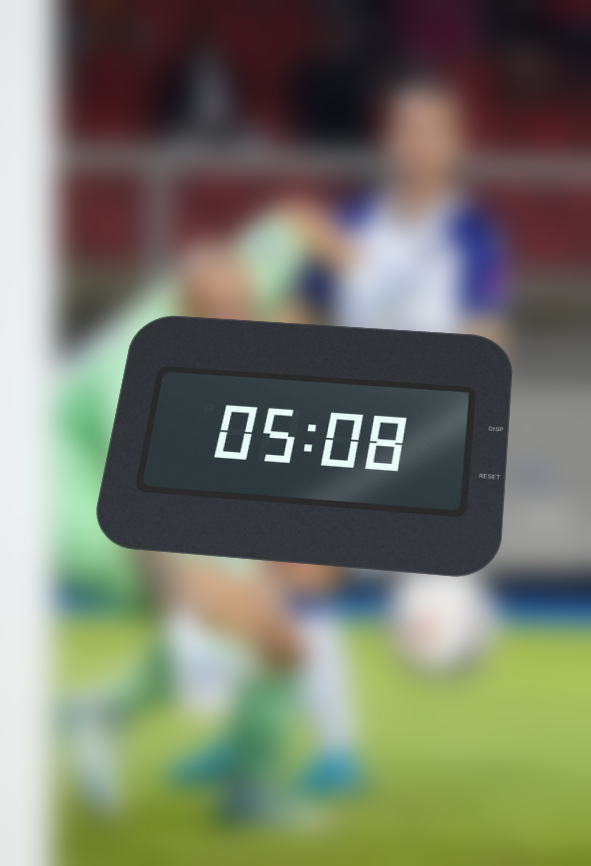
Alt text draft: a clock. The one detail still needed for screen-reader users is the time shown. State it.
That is 5:08
